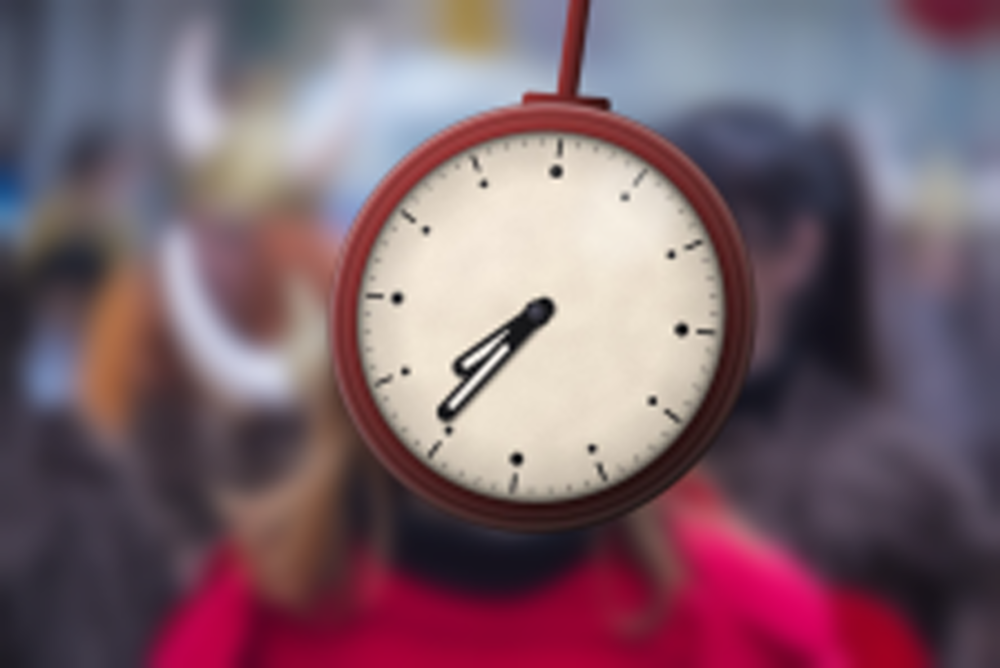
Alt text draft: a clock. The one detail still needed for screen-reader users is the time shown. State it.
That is 7:36
